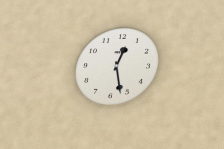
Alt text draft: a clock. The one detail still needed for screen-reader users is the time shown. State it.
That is 12:27
